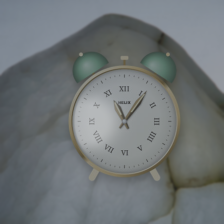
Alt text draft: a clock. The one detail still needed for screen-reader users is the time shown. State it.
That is 11:06
